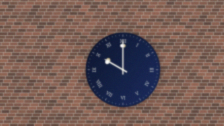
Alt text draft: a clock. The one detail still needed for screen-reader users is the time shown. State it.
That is 10:00
